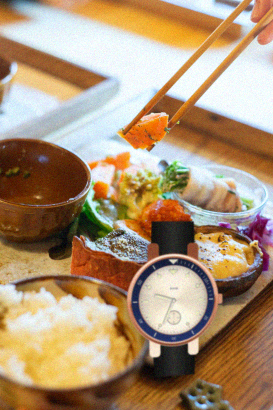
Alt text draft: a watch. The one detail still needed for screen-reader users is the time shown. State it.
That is 9:34
